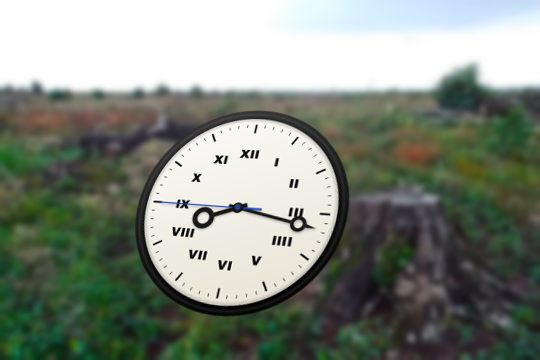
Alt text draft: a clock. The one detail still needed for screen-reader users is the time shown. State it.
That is 8:16:45
